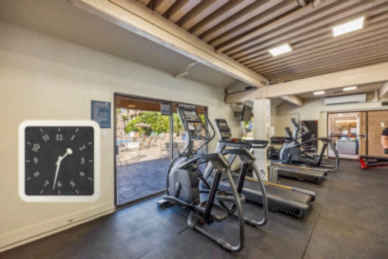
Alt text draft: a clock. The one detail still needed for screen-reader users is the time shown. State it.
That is 1:32
